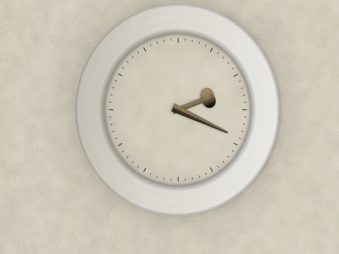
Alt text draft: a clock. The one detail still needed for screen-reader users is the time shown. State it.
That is 2:19
